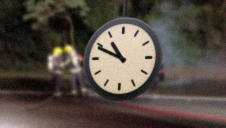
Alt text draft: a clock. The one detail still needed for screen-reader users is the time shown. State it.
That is 10:49
